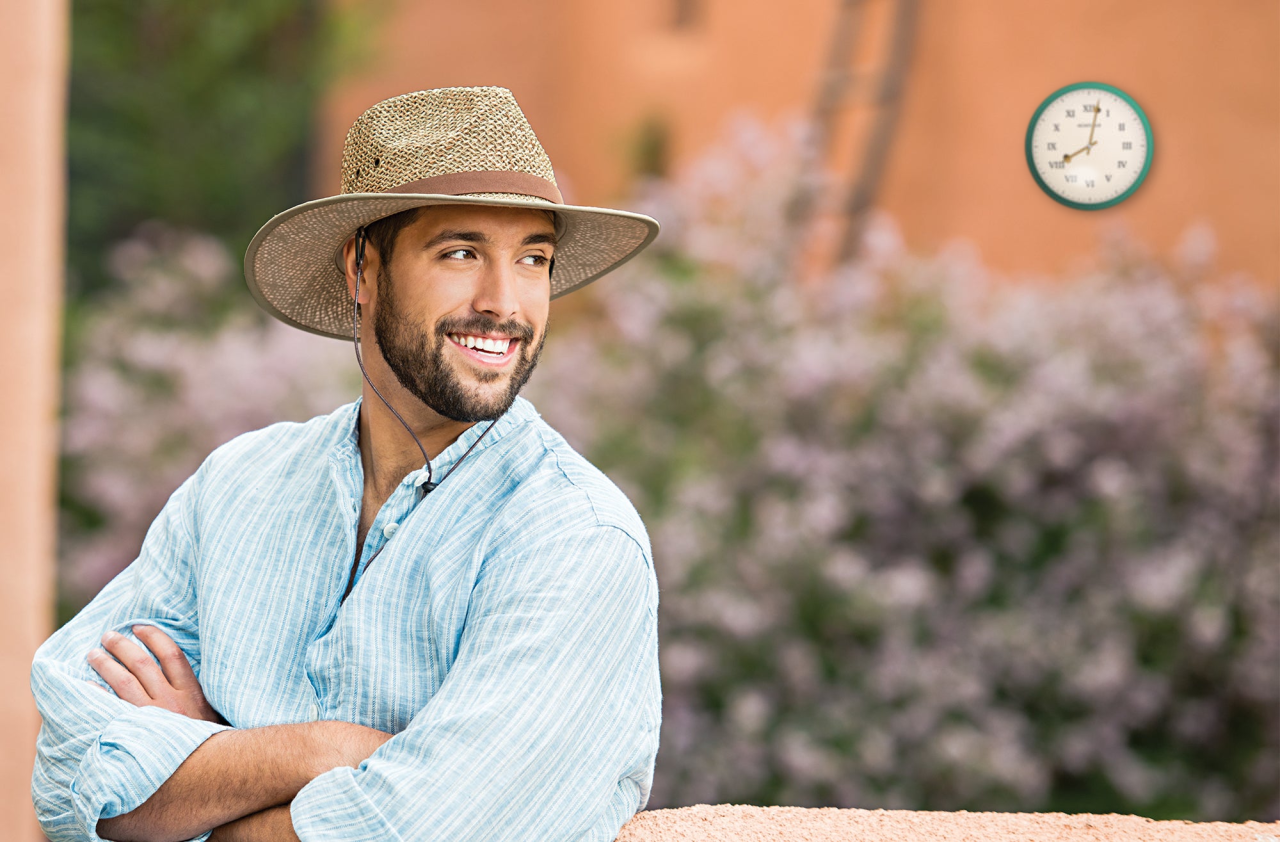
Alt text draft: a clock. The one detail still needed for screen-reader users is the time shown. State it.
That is 8:02
